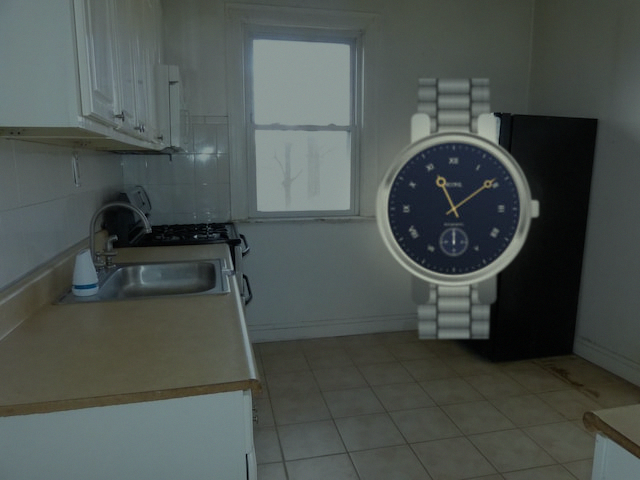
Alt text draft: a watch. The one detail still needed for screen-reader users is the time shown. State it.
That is 11:09
